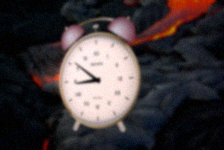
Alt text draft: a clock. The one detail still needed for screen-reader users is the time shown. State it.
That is 8:51
